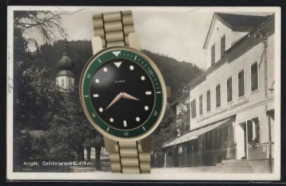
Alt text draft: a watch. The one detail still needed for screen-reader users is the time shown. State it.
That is 3:39
